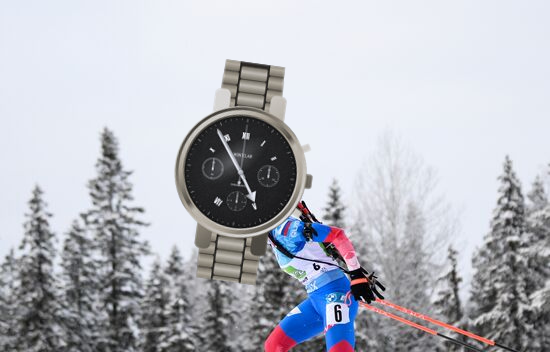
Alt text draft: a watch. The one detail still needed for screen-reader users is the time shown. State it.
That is 4:54
